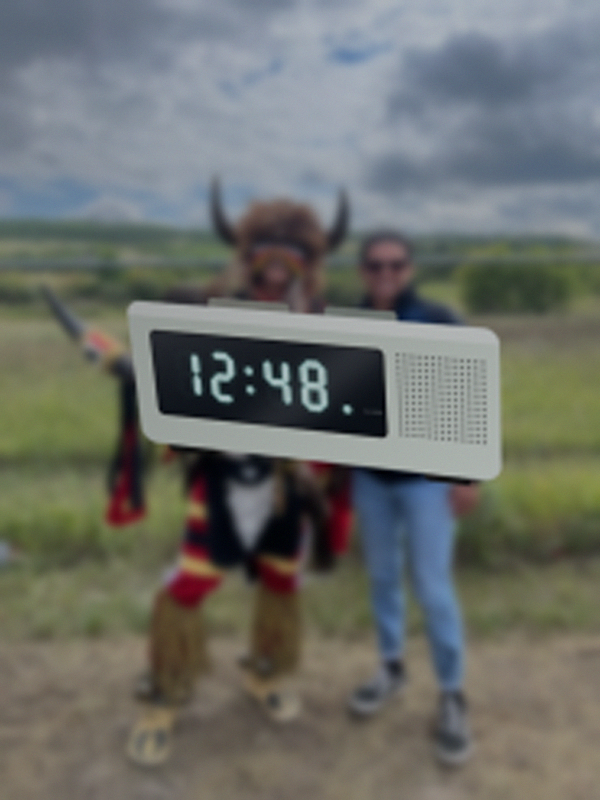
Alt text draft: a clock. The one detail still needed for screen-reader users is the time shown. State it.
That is 12:48
